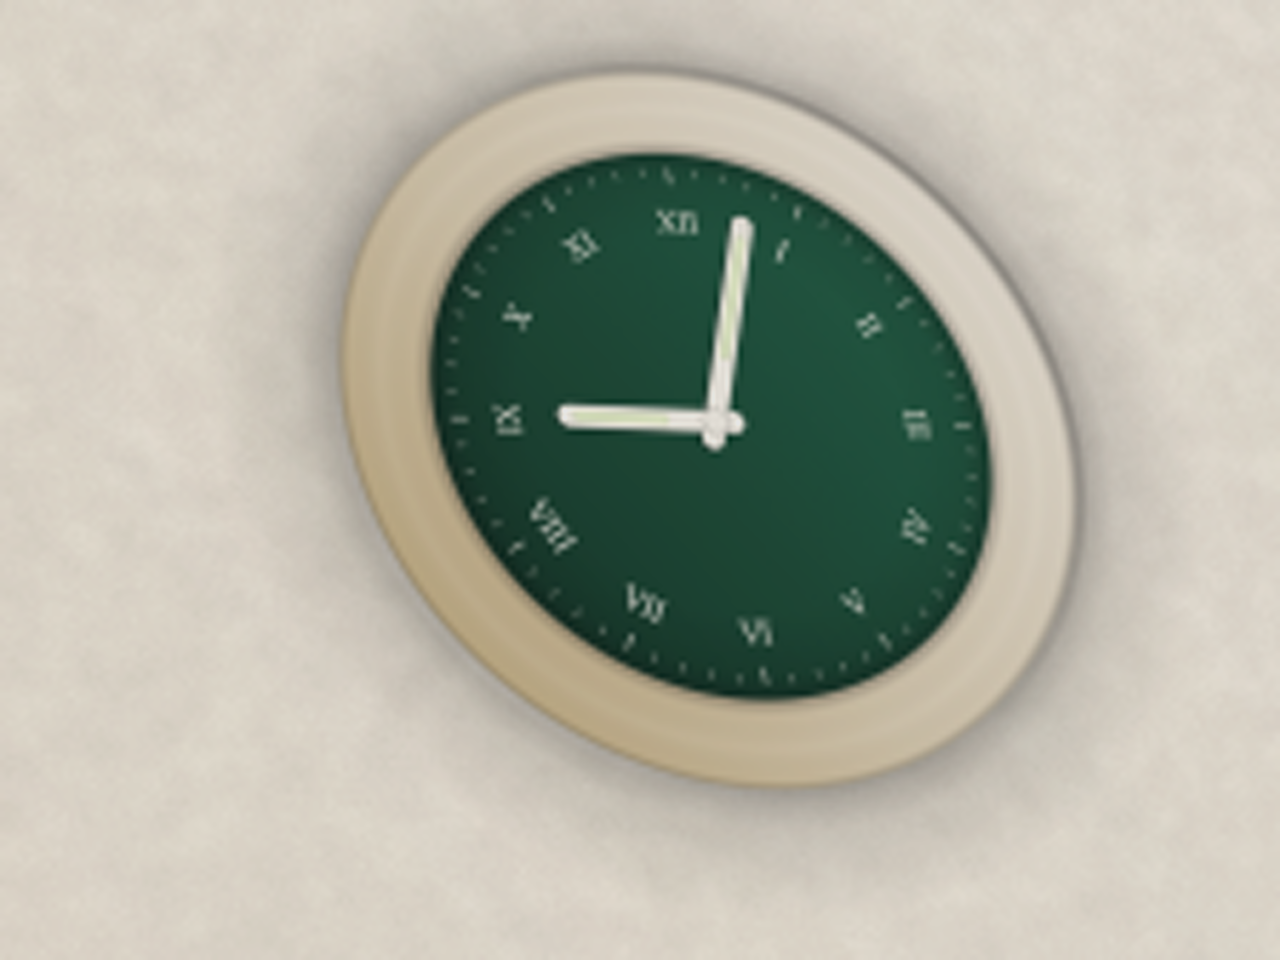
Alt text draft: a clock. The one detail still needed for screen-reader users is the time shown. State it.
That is 9:03
